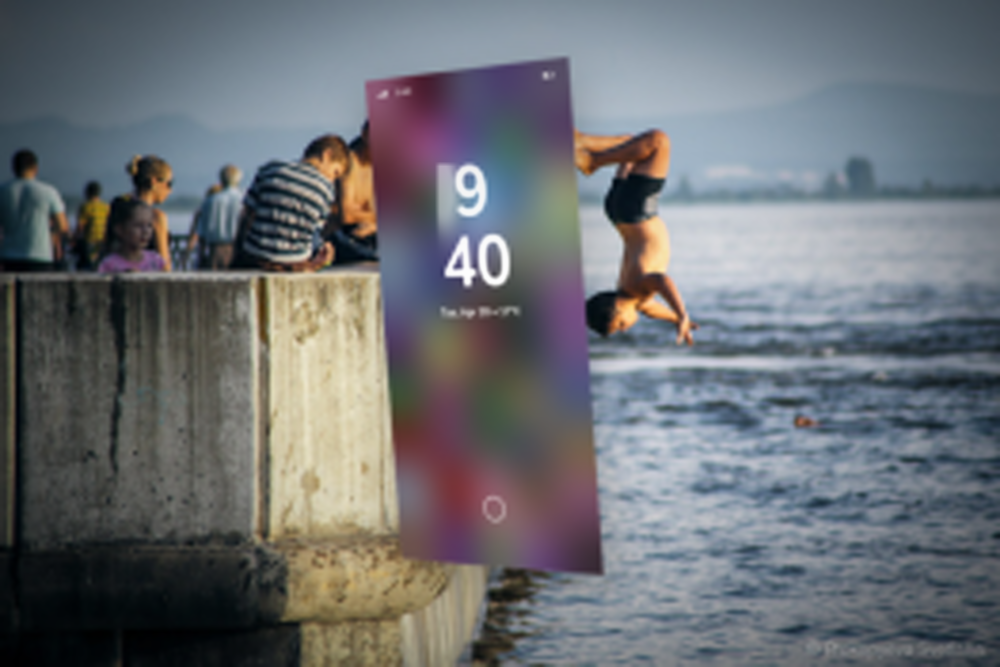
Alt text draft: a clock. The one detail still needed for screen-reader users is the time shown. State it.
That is 9:40
